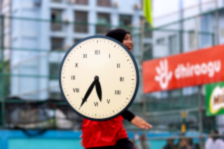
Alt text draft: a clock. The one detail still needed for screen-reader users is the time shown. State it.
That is 5:35
